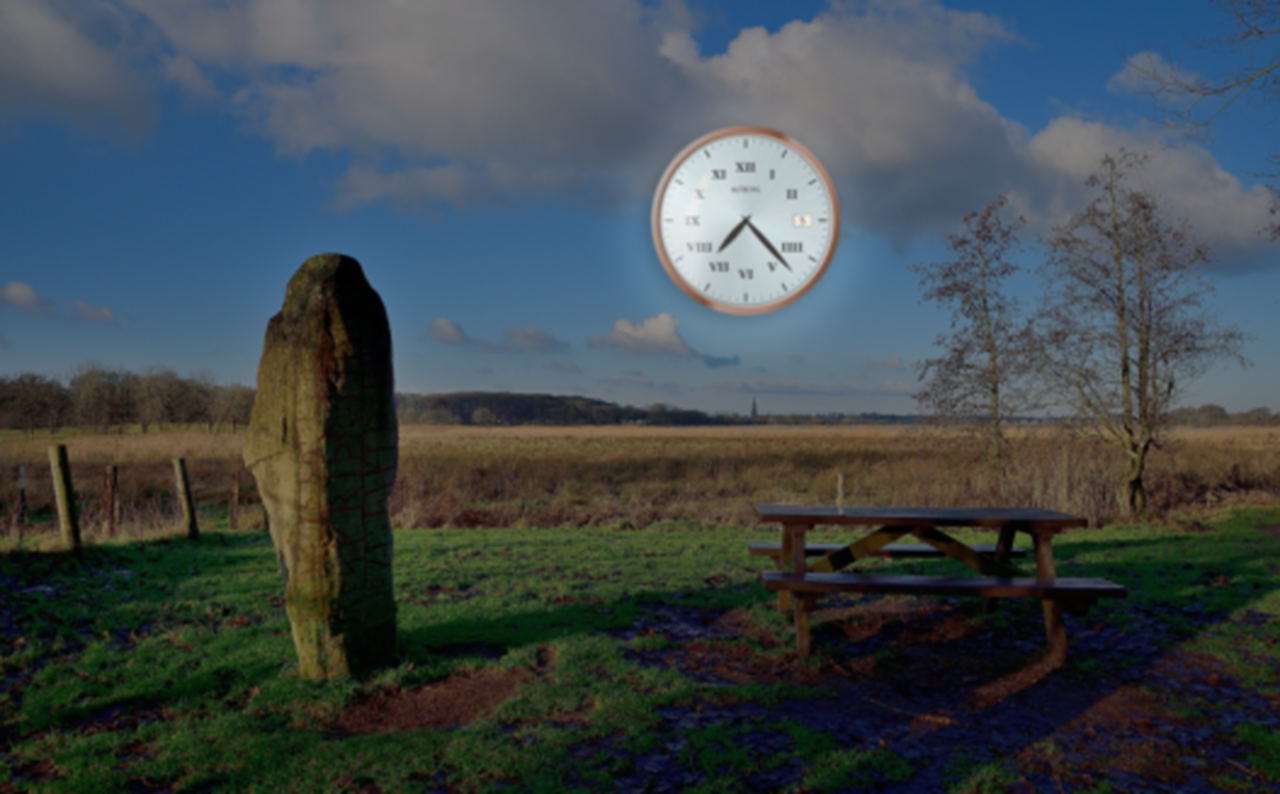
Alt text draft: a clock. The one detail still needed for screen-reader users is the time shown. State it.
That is 7:23
